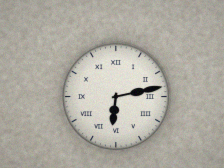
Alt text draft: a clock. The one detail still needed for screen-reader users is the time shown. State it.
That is 6:13
